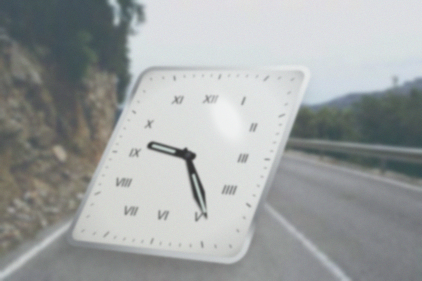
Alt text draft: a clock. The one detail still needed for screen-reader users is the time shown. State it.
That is 9:24
